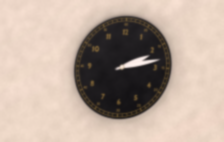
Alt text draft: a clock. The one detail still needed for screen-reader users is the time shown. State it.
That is 2:13
